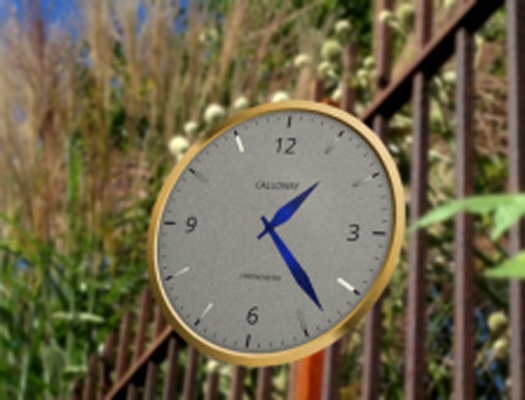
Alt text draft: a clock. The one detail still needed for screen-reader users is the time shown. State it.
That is 1:23
